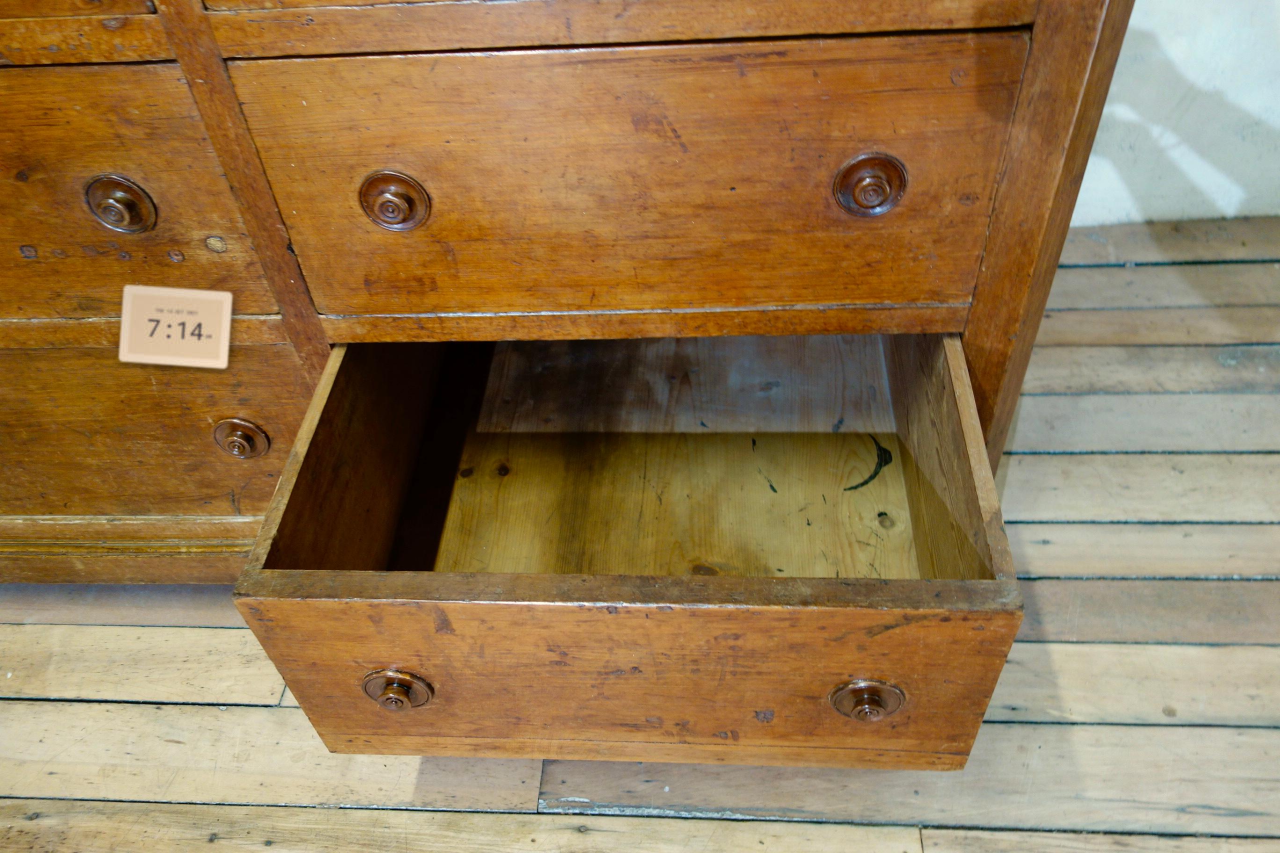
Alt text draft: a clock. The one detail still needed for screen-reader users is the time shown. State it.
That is 7:14
